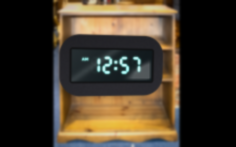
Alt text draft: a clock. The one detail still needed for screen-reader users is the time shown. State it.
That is 12:57
